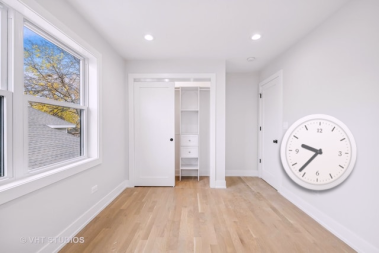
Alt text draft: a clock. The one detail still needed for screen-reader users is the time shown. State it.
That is 9:37
